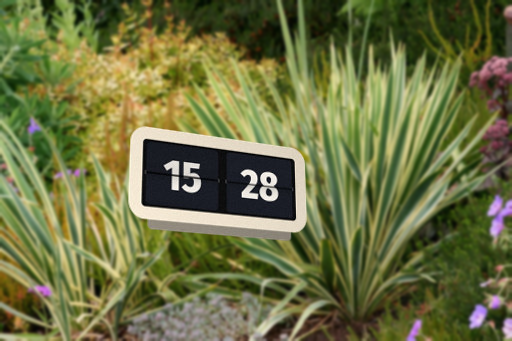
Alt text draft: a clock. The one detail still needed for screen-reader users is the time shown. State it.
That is 15:28
